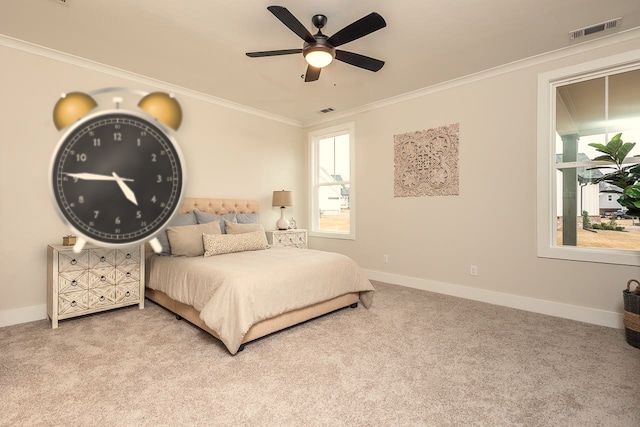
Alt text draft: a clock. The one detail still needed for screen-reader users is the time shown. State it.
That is 4:45:46
